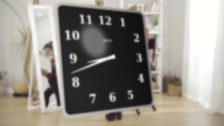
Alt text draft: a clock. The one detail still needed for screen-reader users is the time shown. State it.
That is 8:42
